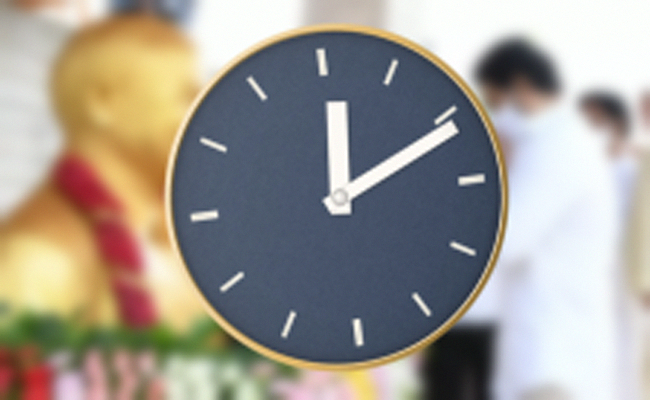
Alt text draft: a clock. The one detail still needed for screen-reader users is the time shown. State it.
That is 12:11
